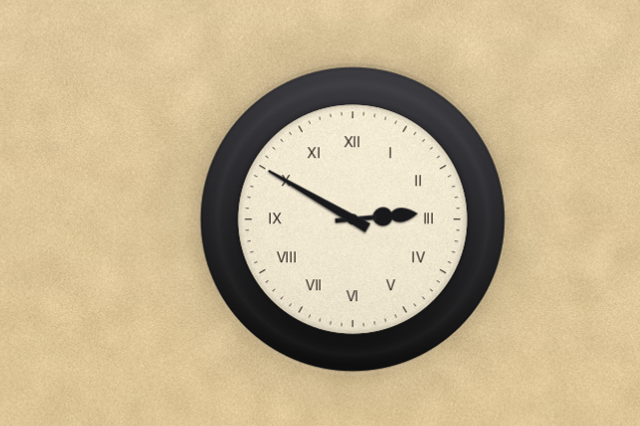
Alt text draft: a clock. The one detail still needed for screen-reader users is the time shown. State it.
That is 2:50
